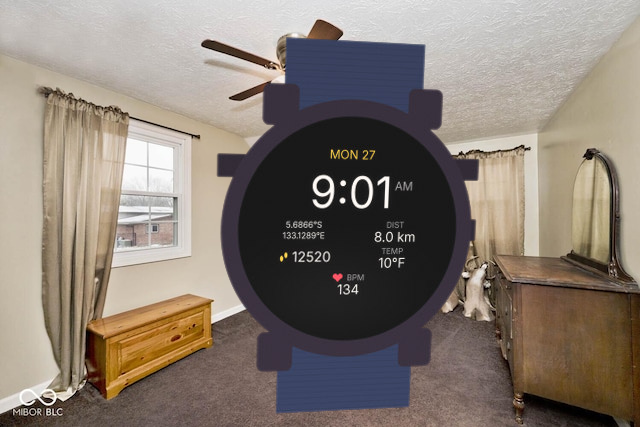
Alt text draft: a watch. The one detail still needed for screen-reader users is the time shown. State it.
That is 9:01
